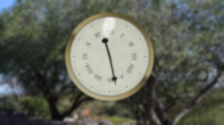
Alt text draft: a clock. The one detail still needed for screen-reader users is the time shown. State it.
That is 11:28
